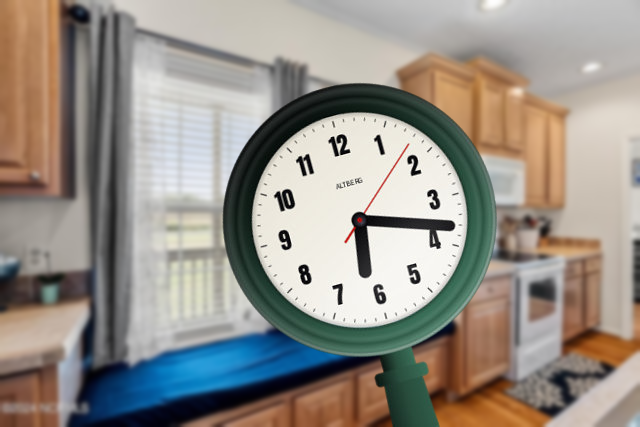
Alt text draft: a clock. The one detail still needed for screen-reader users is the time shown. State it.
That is 6:18:08
